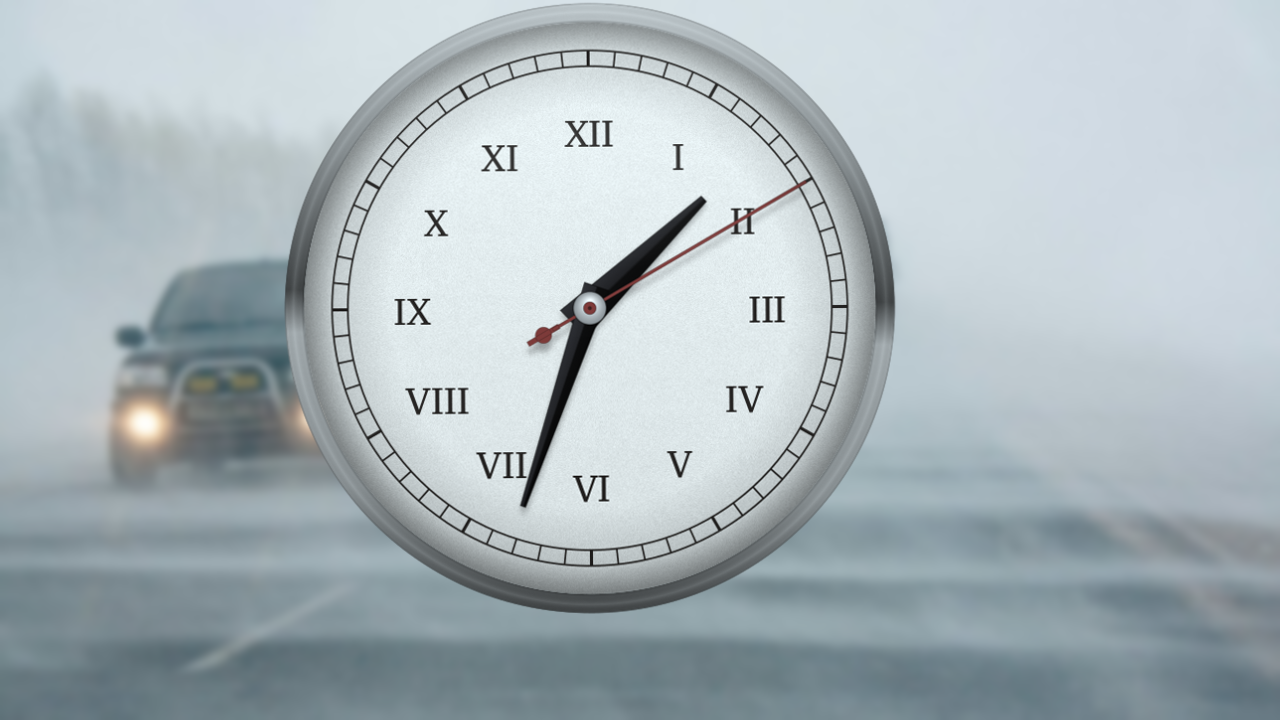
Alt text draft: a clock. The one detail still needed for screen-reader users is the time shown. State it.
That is 1:33:10
